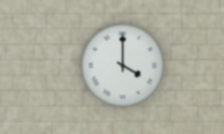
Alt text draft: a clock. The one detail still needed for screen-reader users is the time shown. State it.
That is 4:00
